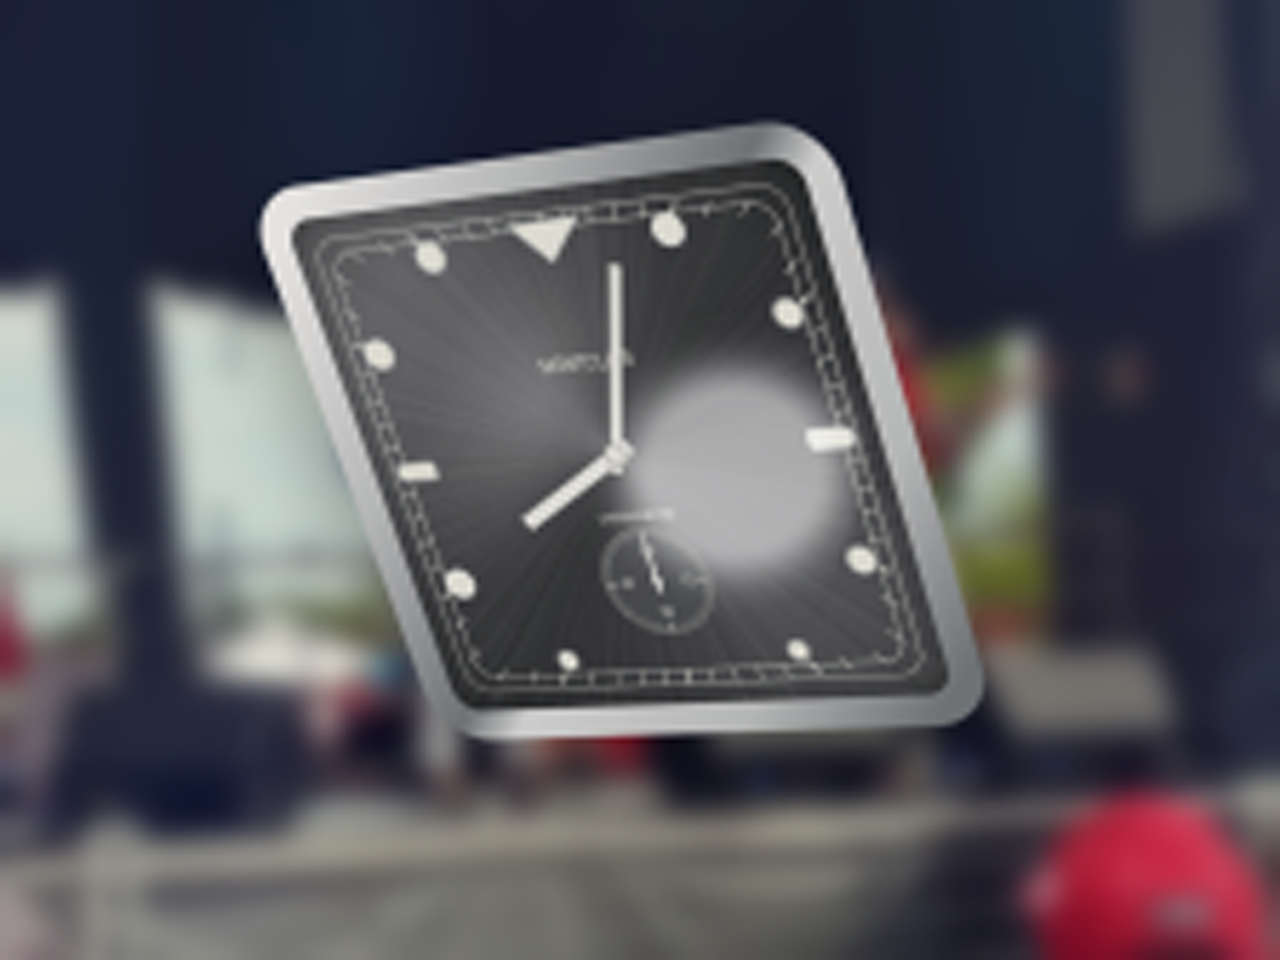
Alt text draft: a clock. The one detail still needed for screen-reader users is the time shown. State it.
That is 8:03
